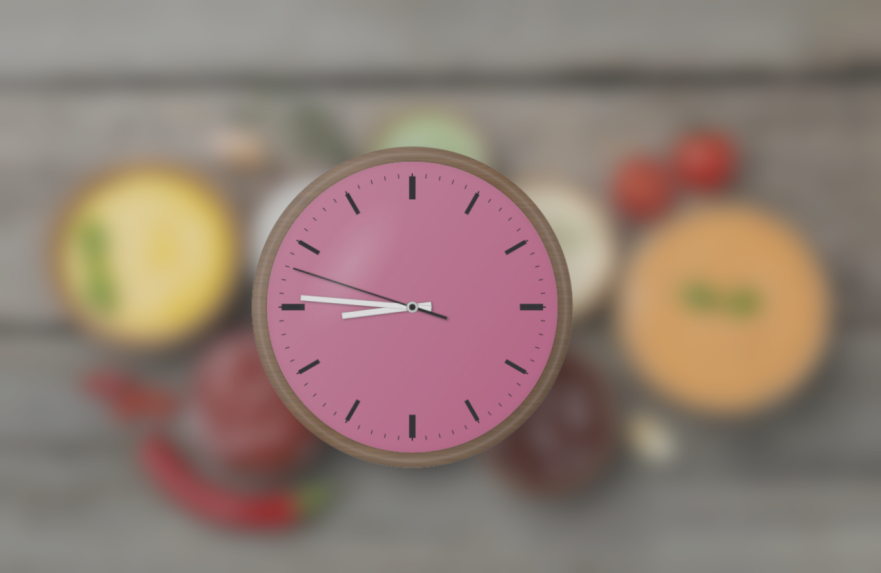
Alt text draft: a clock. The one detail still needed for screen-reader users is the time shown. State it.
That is 8:45:48
